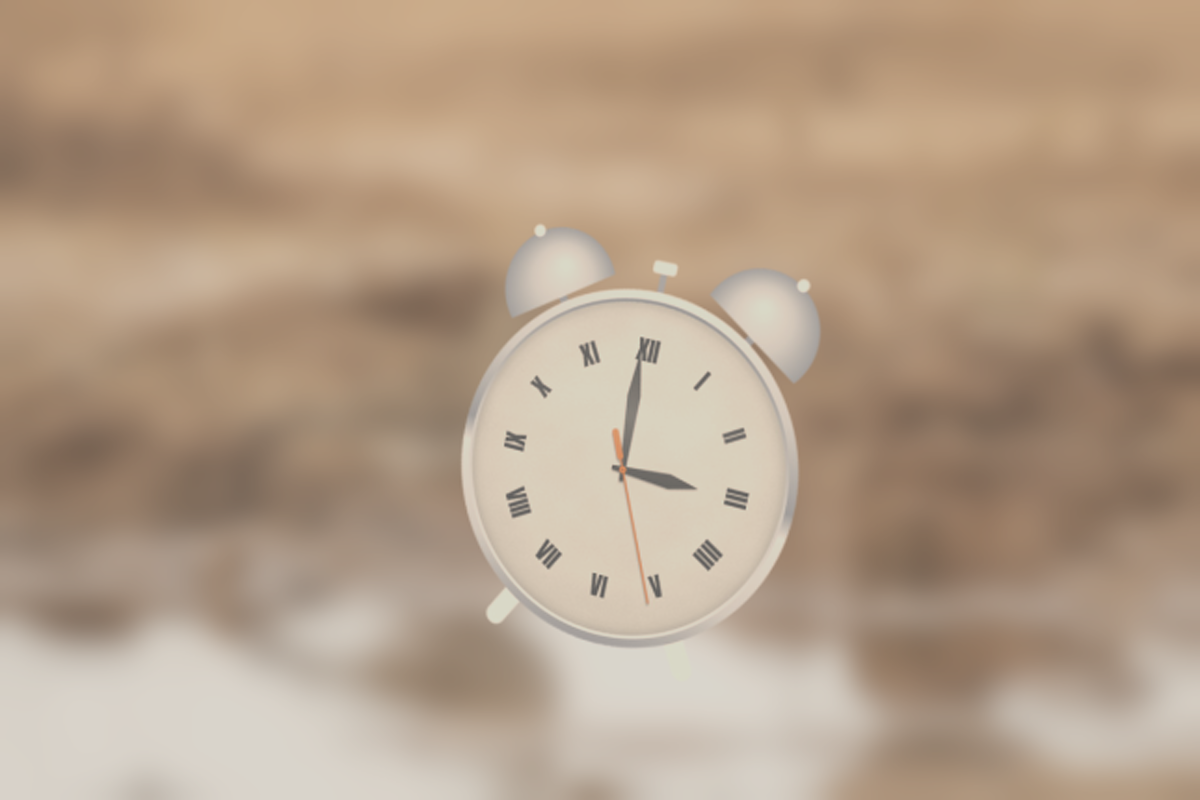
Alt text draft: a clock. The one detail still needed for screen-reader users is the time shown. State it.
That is 2:59:26
